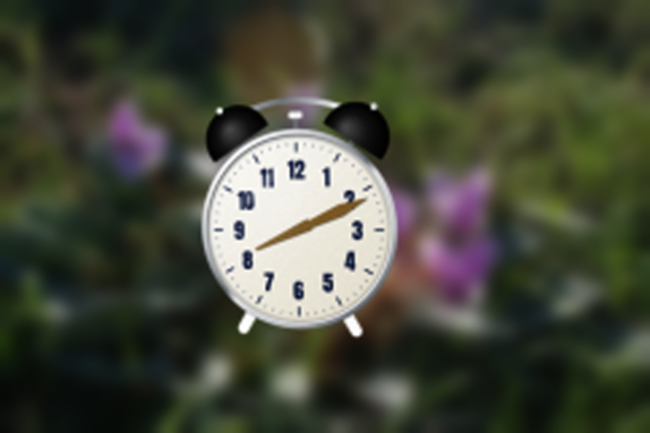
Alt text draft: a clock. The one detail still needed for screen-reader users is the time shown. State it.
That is 8:11
